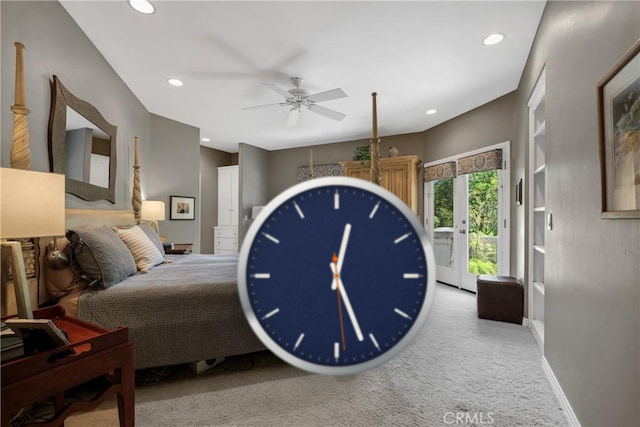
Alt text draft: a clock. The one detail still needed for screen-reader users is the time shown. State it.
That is 12:26:29
